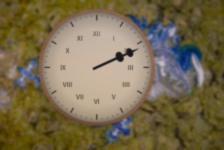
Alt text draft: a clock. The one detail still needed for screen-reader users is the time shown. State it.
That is 2:11
